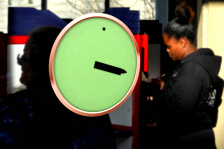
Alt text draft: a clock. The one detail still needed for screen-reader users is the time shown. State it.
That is 3:16
